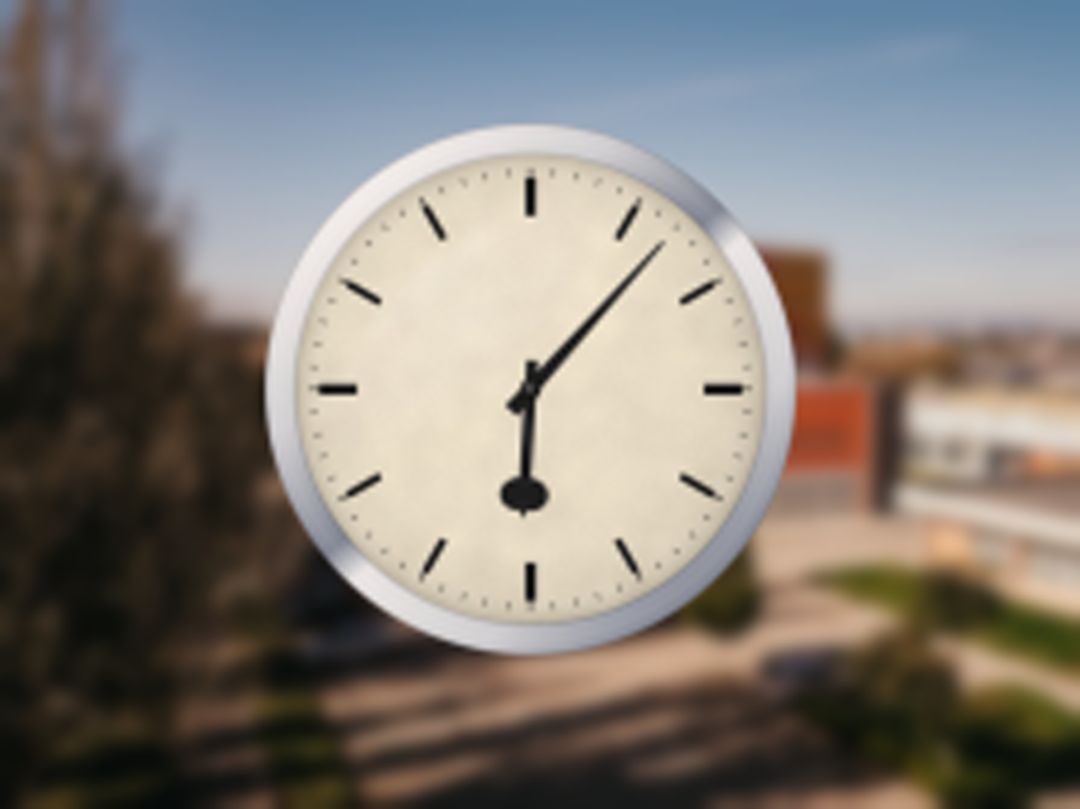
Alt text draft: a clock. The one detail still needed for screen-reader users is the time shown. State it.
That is 6:07
